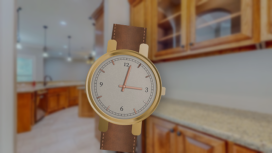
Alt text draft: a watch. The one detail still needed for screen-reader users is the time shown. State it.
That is 3:02
